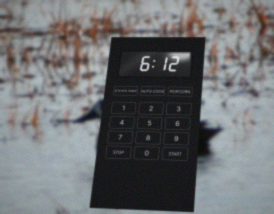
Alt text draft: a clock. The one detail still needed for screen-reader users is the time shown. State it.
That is 6:12
